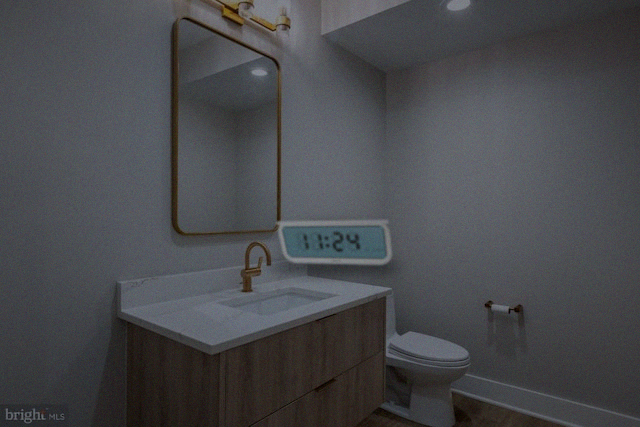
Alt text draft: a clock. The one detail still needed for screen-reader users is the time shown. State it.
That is 11:24
